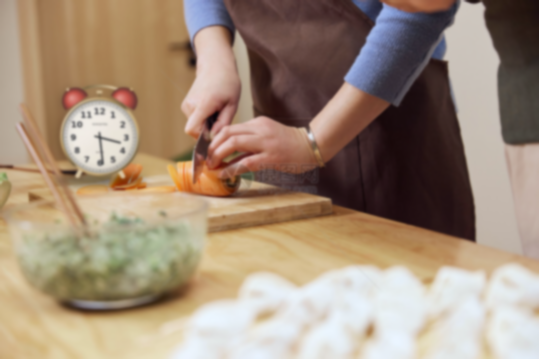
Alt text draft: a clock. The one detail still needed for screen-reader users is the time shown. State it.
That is 3:29
